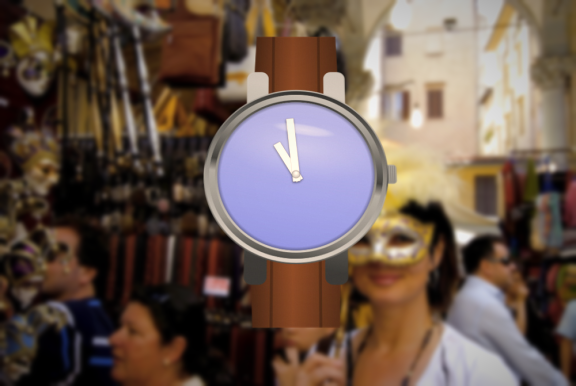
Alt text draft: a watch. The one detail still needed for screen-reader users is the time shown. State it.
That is 10:59
